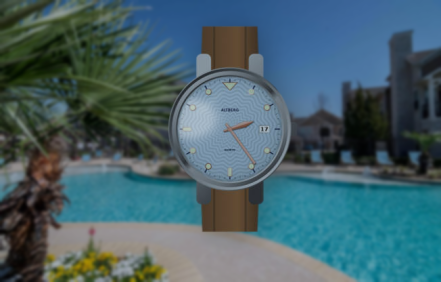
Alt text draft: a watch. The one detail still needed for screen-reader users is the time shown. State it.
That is 2:24
